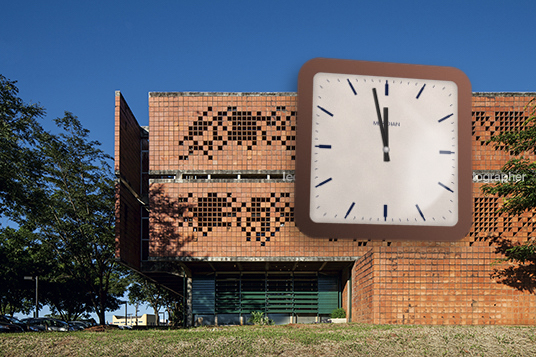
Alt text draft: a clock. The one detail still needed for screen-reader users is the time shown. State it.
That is 11:58
